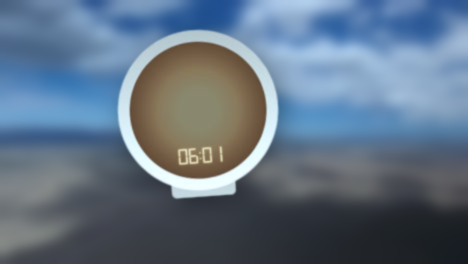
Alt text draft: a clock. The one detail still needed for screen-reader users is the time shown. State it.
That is 6:01
